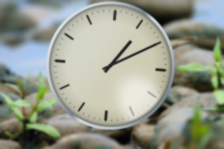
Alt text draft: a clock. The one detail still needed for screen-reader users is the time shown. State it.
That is 1:10
